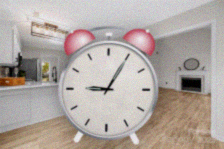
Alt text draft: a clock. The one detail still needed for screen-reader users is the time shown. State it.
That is 9:05
